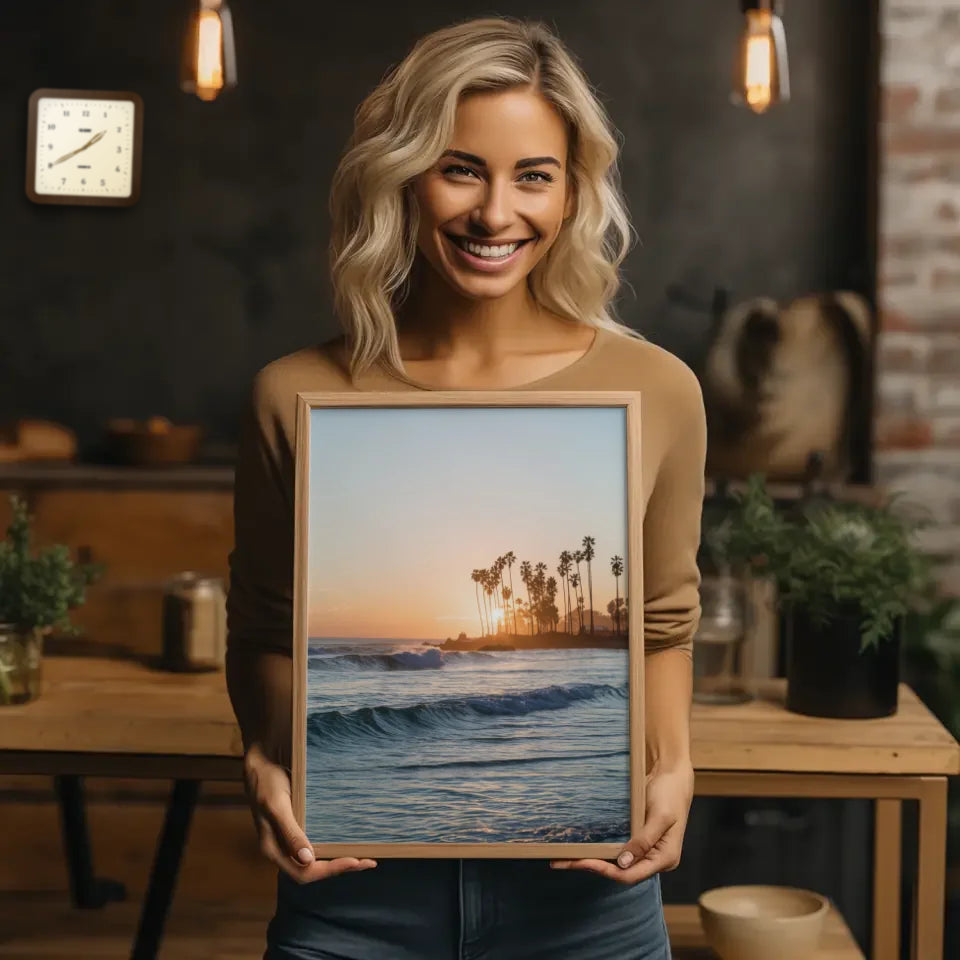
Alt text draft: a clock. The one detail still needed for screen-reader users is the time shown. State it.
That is 1:40
